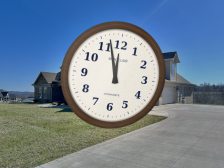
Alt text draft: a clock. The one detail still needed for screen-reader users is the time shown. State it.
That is 11:57
